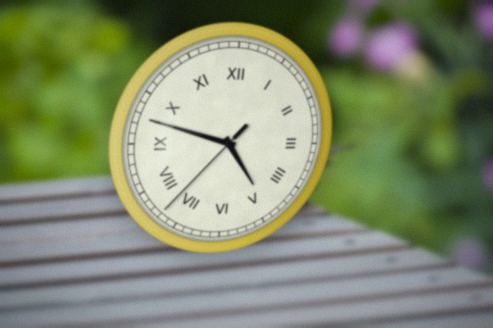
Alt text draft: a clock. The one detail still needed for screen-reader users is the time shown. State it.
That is 4:47:37
